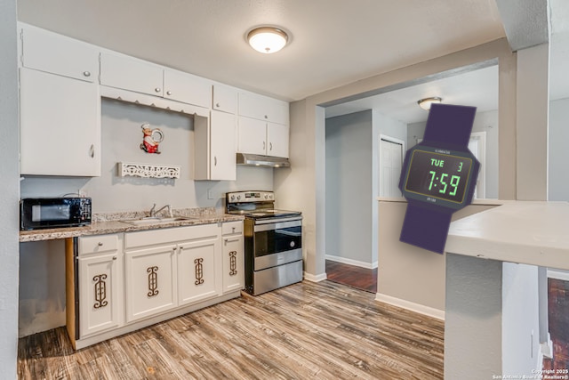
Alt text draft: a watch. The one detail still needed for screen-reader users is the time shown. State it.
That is 7:59
